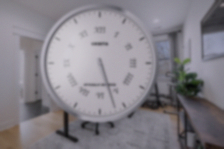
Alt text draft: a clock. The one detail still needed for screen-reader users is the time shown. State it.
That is 5:27
